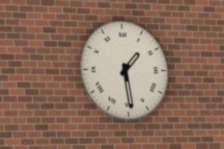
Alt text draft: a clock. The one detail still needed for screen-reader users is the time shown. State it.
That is 1:29
